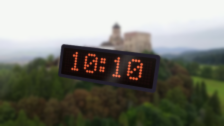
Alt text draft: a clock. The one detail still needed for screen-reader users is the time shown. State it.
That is 10:10
